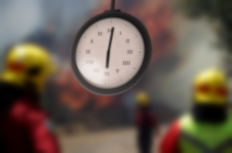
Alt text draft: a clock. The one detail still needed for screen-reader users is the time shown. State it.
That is 6:01
